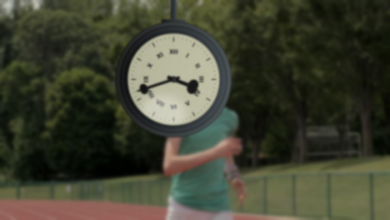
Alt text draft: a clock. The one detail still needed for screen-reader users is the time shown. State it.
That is 3:42
